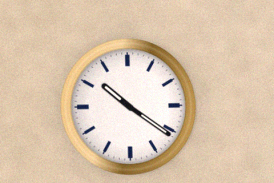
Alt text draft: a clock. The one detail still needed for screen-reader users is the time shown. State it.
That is 10:21
